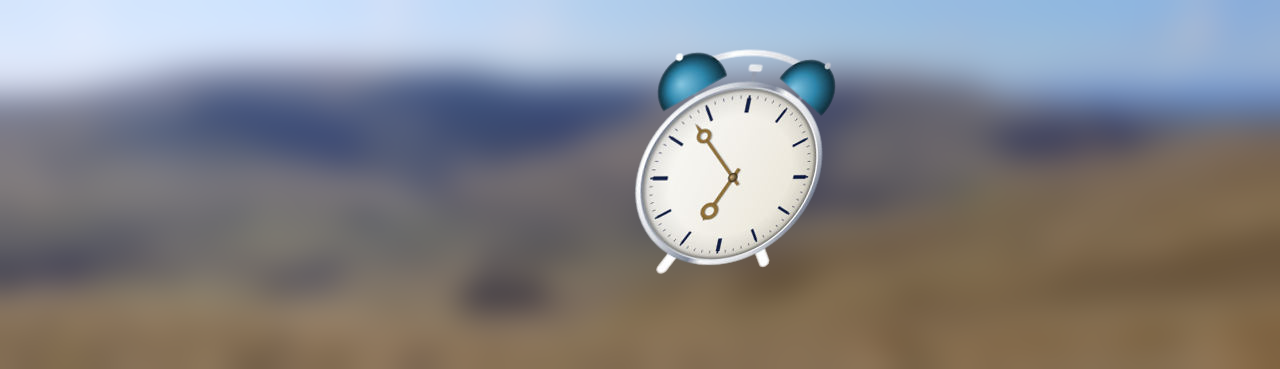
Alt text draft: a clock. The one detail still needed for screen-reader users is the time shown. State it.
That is 6:53
